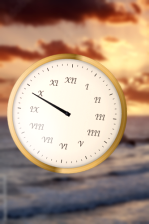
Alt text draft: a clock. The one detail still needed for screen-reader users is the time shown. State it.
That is 9:49
